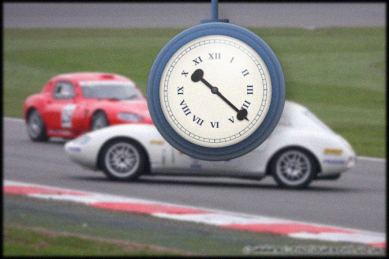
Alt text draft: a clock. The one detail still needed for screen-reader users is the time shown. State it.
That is 10:22
